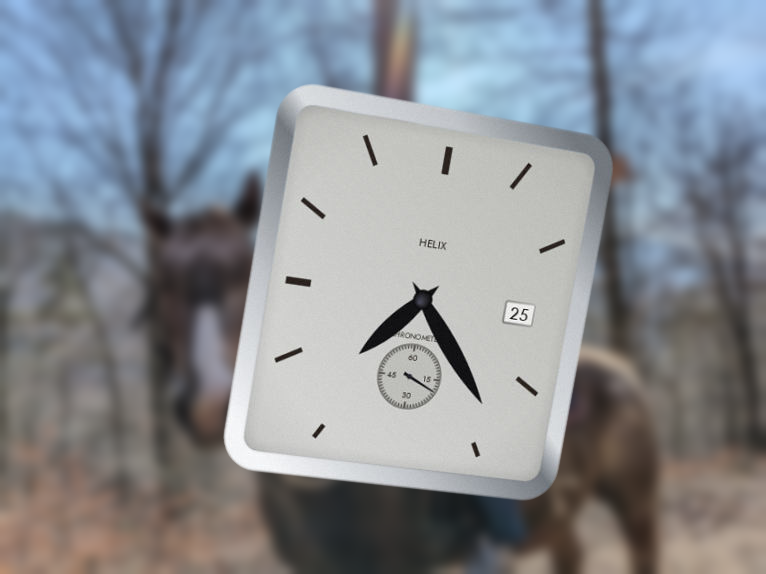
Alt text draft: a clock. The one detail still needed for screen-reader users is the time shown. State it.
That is 7:23:19
